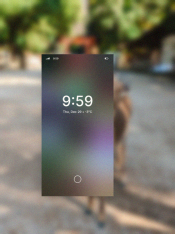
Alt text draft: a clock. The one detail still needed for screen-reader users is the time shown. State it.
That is 9:59
